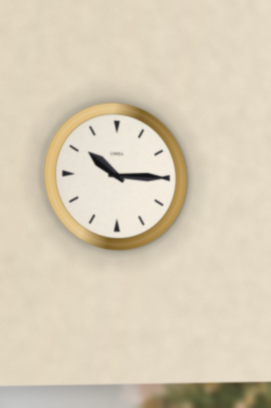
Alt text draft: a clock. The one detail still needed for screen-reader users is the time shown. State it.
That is 10:15
